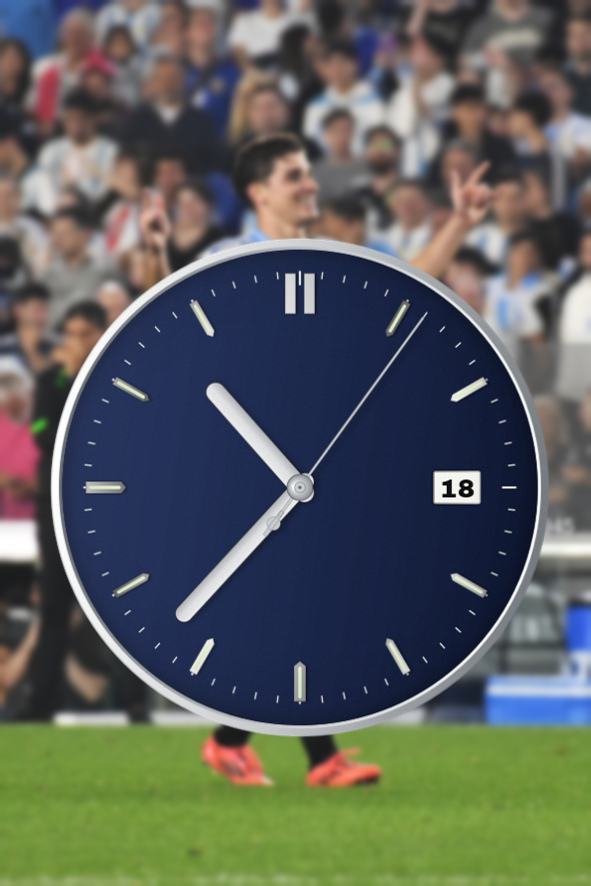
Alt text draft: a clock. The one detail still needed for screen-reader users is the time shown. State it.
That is 10:37:06
